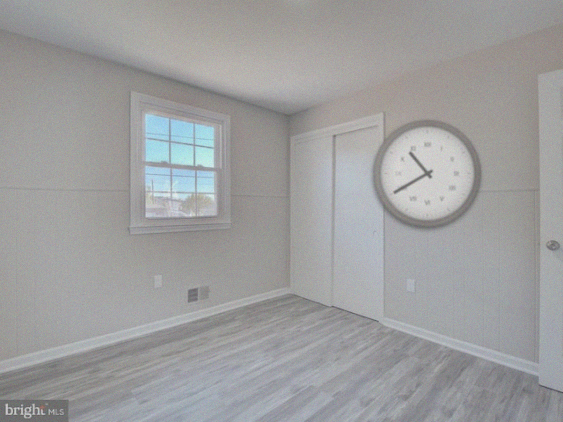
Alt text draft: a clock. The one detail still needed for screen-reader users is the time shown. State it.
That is 10:40
